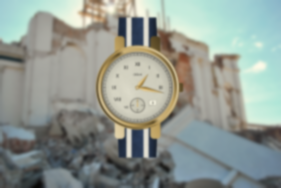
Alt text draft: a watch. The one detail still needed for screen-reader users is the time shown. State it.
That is 1:17
